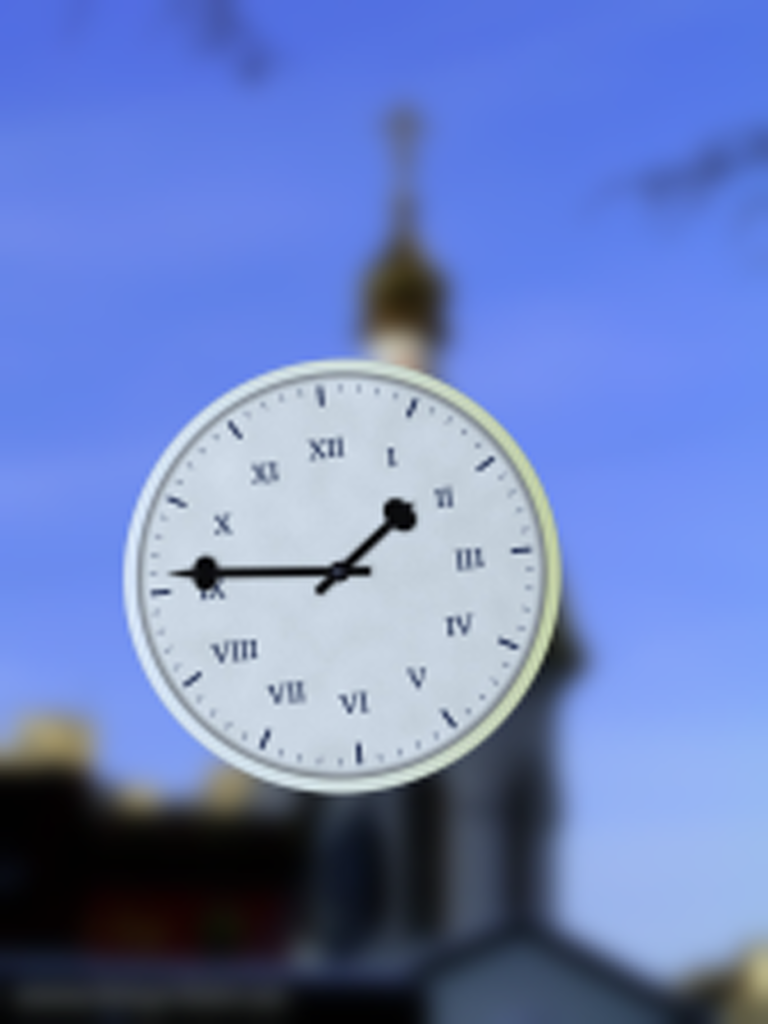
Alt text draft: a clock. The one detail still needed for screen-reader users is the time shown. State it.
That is 1:46
